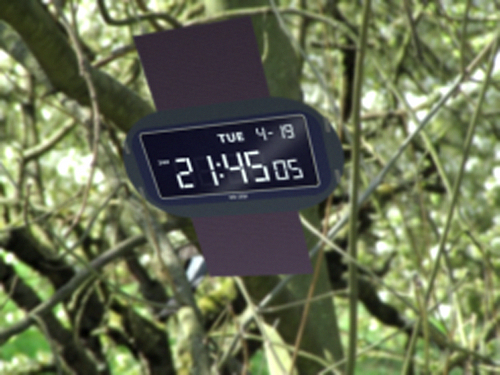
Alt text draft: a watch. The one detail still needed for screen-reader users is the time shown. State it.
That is 21:45:05
